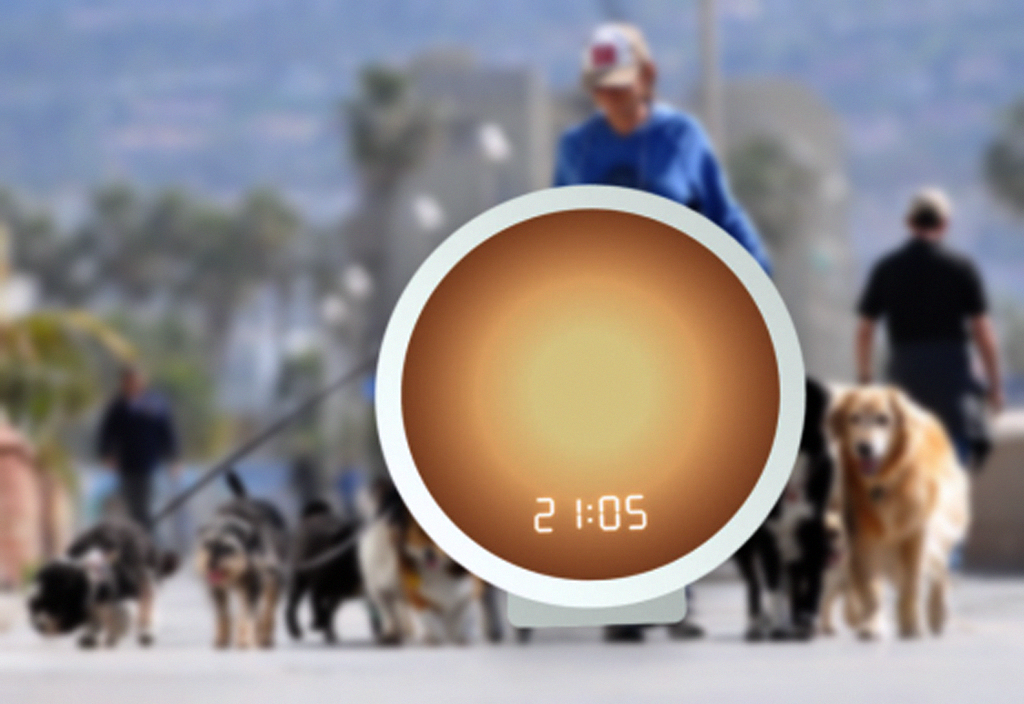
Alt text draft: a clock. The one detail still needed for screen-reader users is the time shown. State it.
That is 21:05
